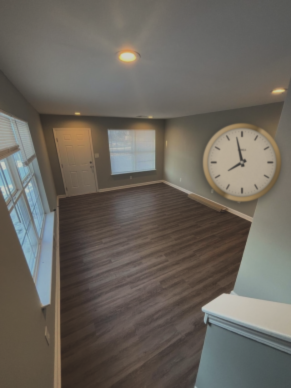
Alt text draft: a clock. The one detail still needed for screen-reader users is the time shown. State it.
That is 7:58
